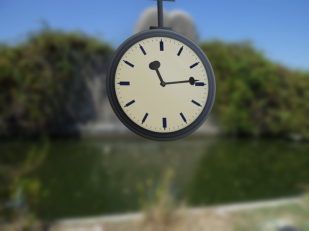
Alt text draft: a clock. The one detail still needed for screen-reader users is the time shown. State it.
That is 11:14
